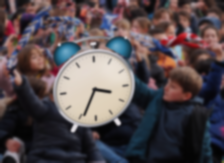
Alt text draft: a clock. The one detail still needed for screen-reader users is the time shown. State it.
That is 3:34
